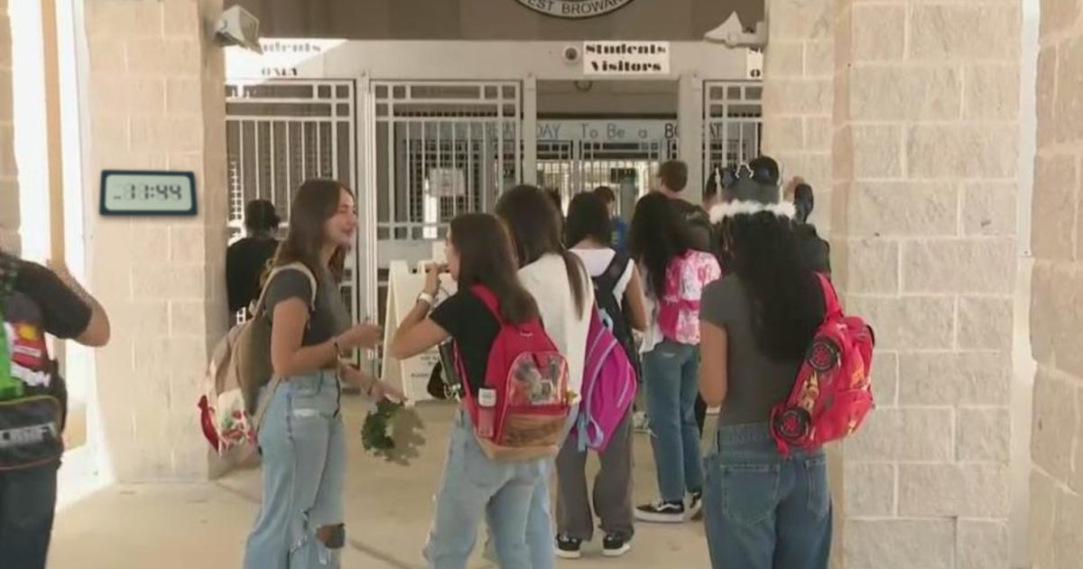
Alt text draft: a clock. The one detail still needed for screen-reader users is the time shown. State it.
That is 11:44
